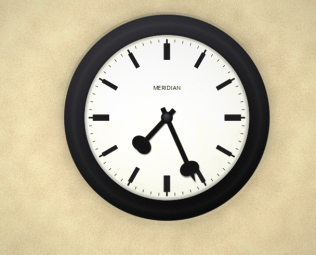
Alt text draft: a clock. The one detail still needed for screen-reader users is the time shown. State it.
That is 7:26
